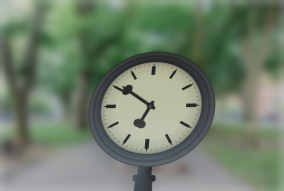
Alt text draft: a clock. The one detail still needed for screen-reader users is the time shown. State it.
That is 6:51
